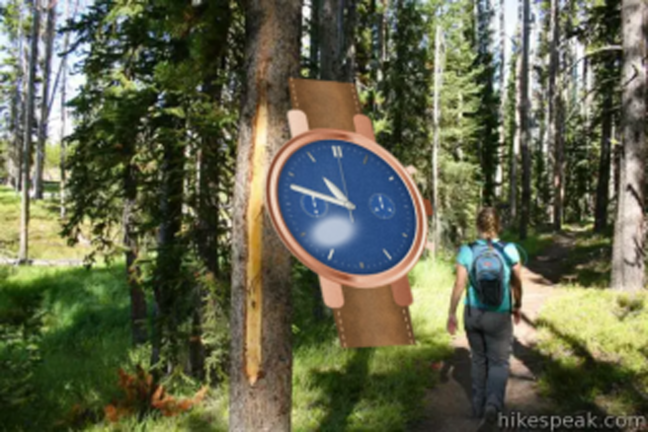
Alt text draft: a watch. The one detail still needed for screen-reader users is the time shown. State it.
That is 10:48
